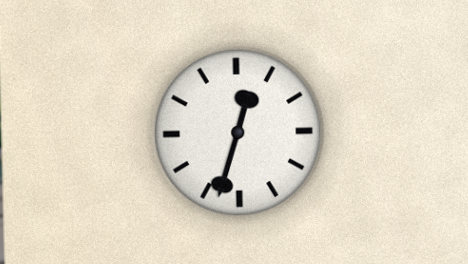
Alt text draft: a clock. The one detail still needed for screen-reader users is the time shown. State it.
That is 12:33
